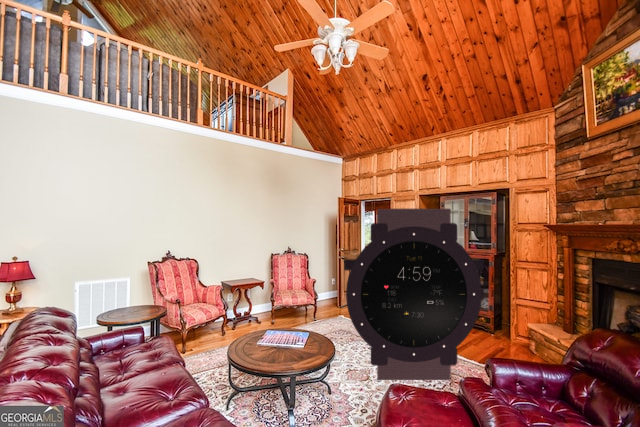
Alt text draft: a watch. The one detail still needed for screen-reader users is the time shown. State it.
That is 4:59
